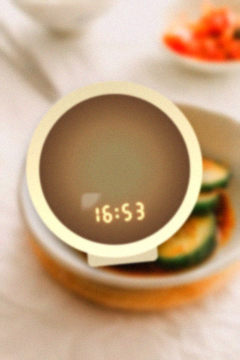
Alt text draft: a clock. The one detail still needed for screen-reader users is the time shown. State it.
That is 16:53
